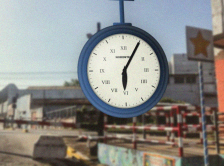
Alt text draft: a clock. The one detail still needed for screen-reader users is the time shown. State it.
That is 6:05
